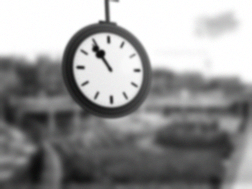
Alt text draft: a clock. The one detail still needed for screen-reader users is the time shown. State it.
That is 10:54
